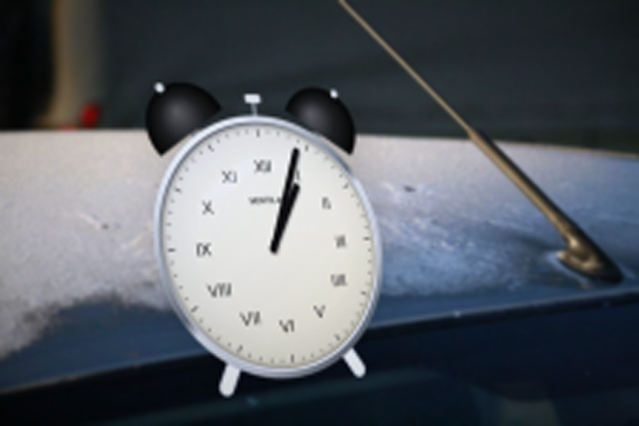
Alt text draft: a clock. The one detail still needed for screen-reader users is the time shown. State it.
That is 1:04
